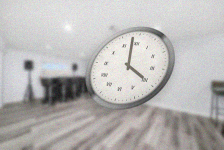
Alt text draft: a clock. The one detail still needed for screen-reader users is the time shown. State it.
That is 3:58
